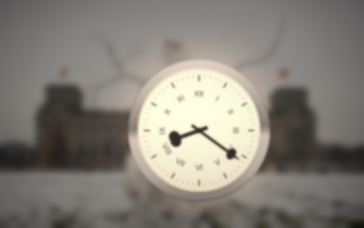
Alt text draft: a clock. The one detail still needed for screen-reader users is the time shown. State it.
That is 8:21
